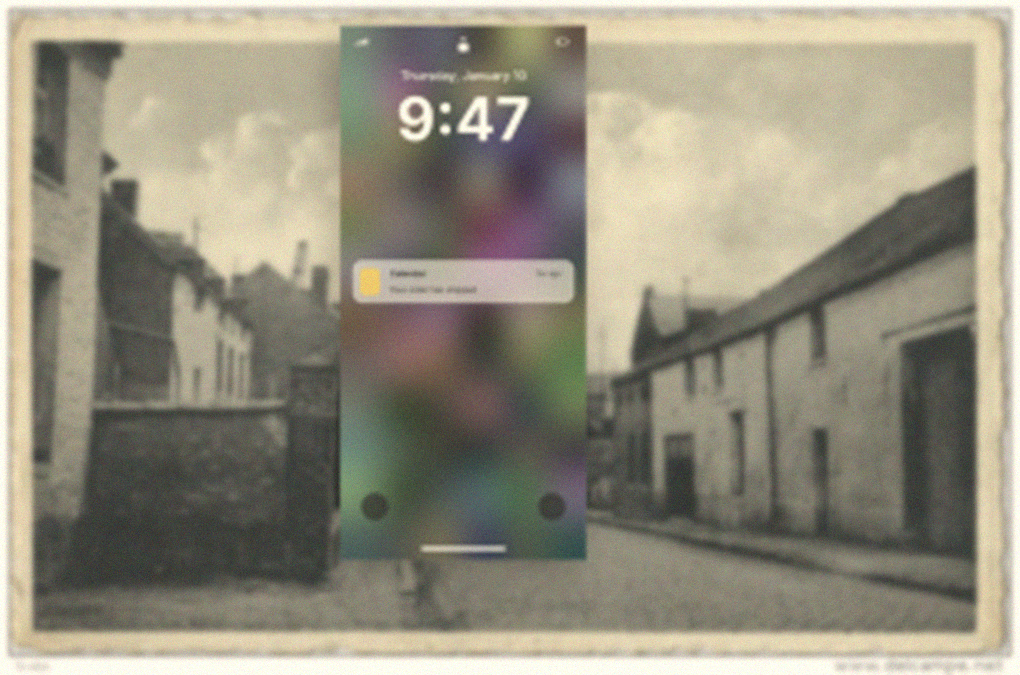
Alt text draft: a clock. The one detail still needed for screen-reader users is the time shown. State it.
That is 9:47
